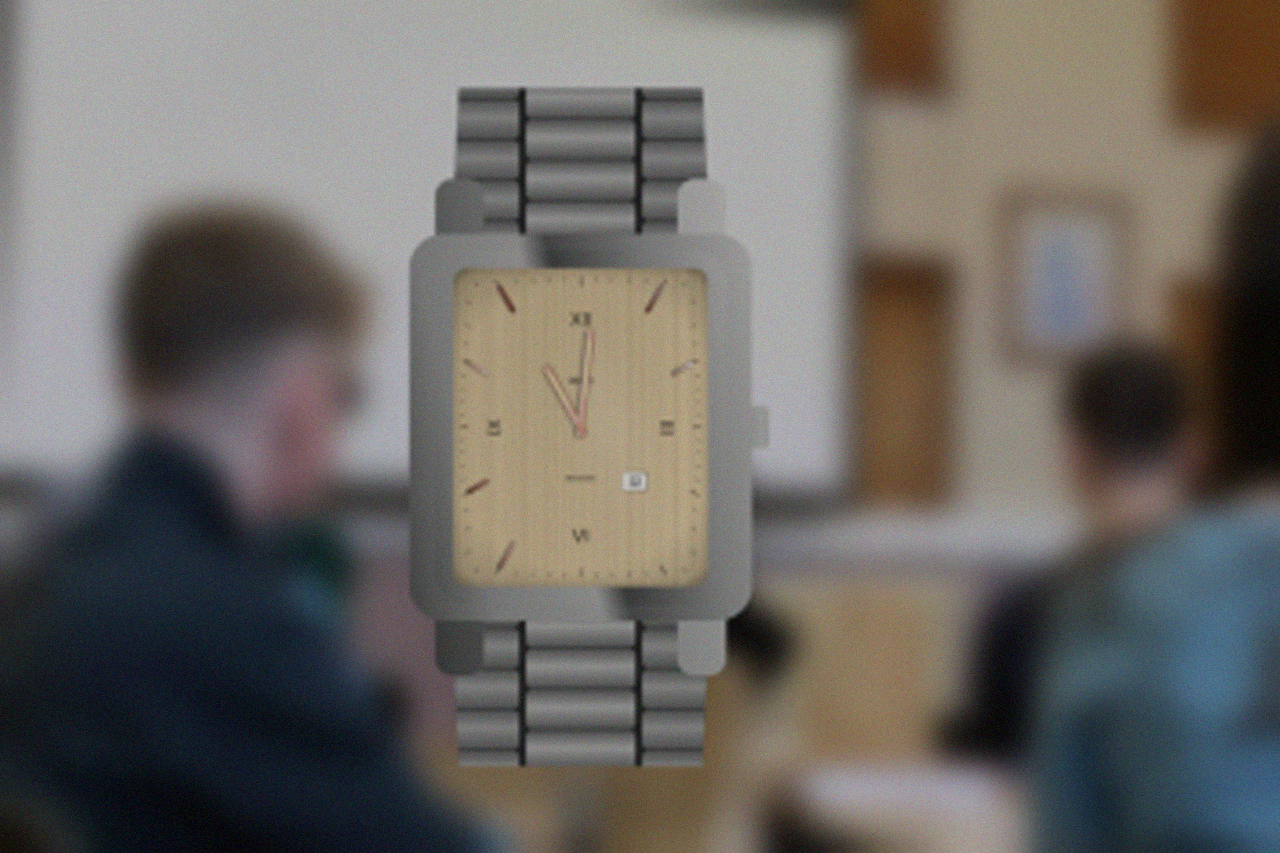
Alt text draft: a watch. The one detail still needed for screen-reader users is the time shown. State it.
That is 11:01
